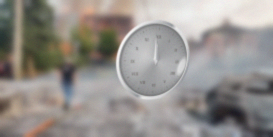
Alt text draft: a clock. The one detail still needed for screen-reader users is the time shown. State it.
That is 11:59
